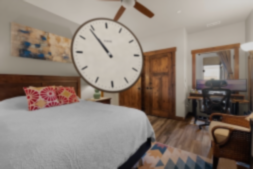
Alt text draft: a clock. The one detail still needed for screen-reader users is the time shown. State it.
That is 10:54
